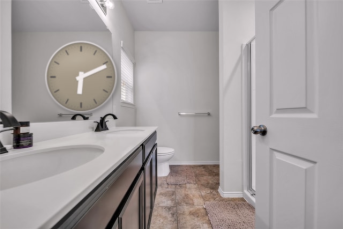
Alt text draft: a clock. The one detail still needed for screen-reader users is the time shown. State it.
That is 6:11
